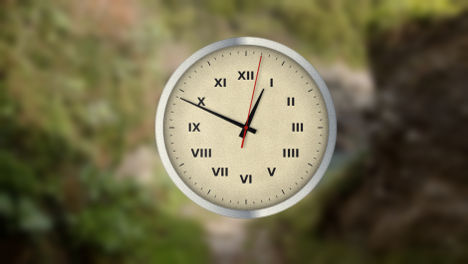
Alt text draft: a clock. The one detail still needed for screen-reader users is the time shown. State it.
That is 12:49:02
